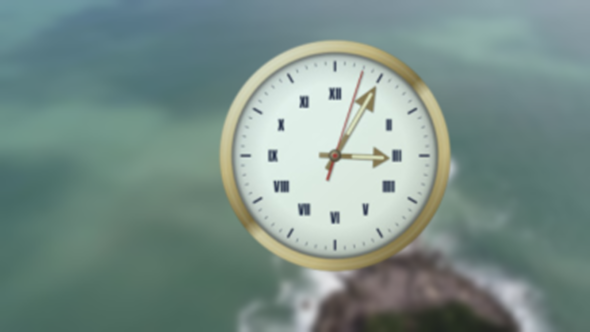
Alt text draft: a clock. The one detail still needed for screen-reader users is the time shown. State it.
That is 3:05:03
